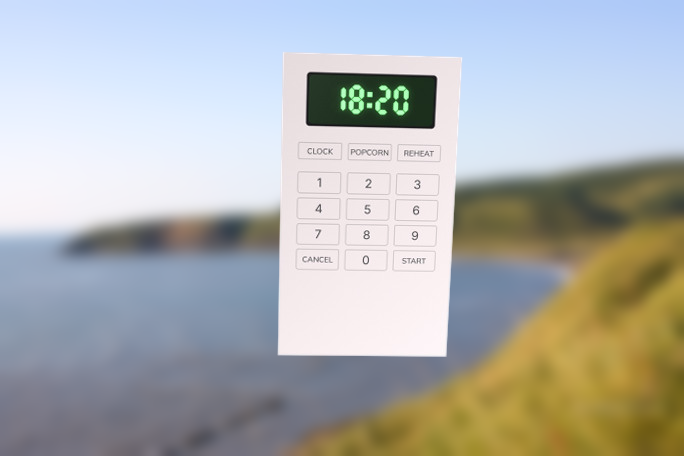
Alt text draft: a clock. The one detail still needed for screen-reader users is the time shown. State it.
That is 18:20
